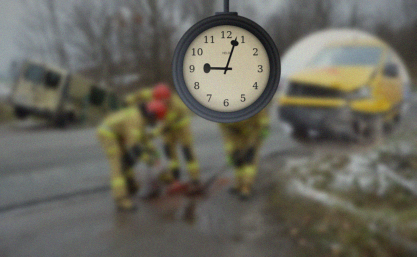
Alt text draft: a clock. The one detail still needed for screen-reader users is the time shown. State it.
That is 9:03
